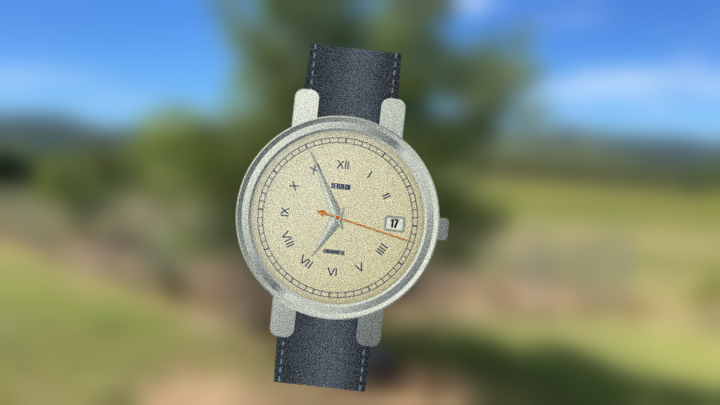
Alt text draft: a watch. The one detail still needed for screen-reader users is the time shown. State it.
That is 6:55:17
